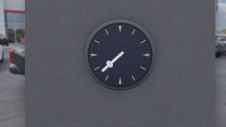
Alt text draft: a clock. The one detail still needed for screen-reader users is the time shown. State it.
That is 7:38
